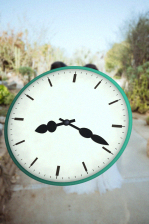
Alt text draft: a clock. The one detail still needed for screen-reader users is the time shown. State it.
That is 8:19
